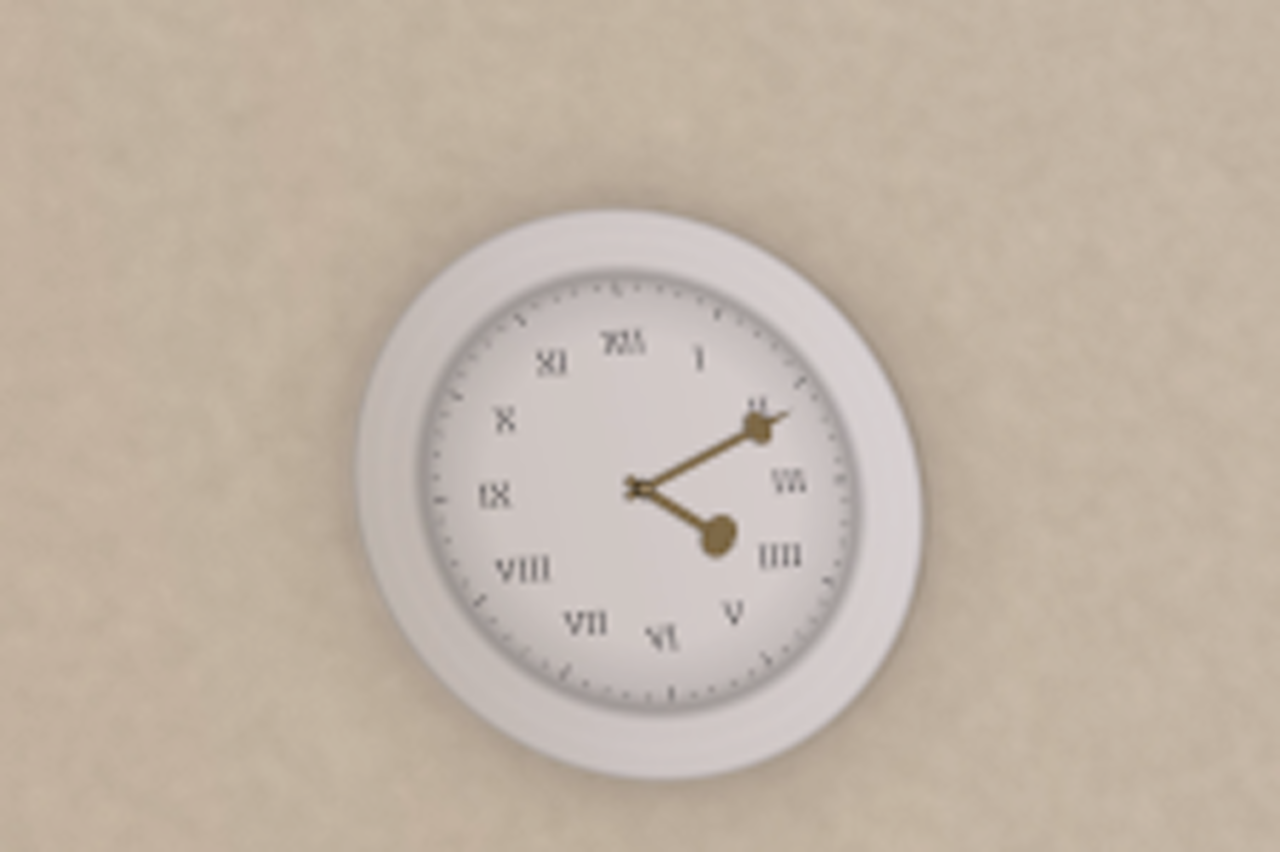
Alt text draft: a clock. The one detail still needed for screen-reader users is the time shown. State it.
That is 4:11
